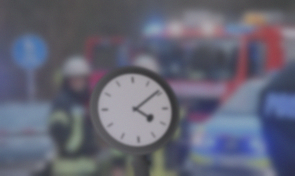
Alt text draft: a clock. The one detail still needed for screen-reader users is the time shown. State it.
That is 4:09
